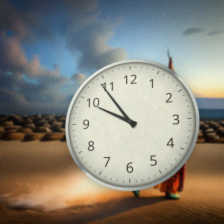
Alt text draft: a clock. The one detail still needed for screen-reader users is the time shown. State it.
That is 9:54
